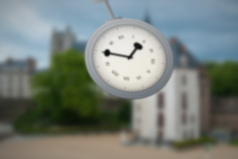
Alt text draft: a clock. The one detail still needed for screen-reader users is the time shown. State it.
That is 1:50
